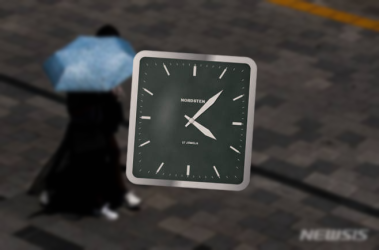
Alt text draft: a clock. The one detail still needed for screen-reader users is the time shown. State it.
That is 4:07
